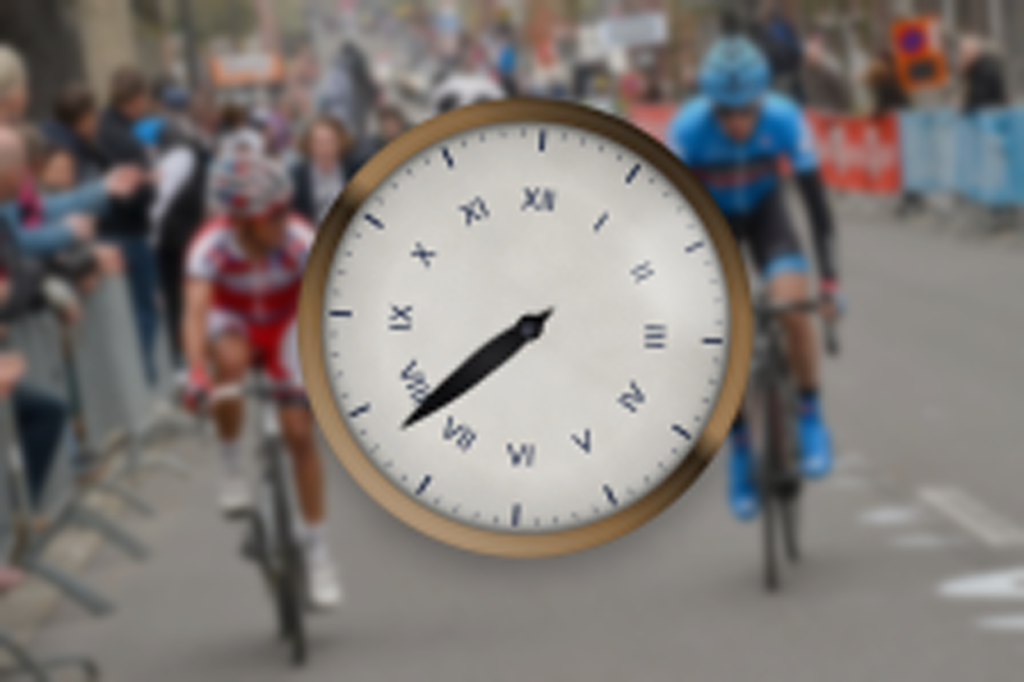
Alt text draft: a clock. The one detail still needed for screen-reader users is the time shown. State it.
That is 7:38
